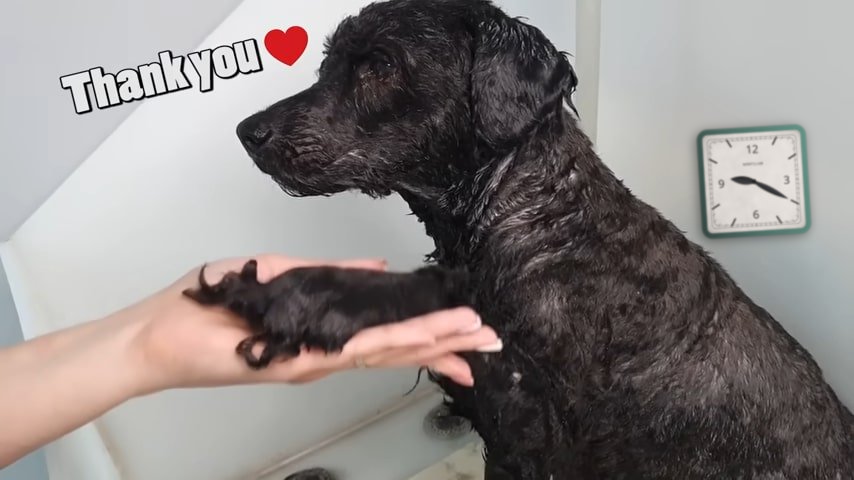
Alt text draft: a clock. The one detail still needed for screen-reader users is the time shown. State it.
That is 9:20
